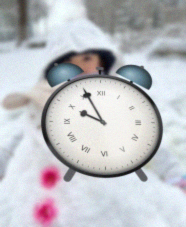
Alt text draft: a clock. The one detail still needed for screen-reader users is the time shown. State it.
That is 9:56
